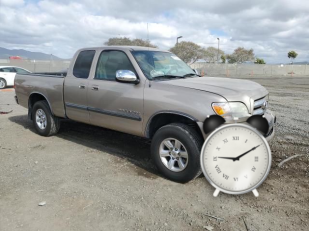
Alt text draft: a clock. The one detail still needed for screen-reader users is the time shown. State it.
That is 9:10
